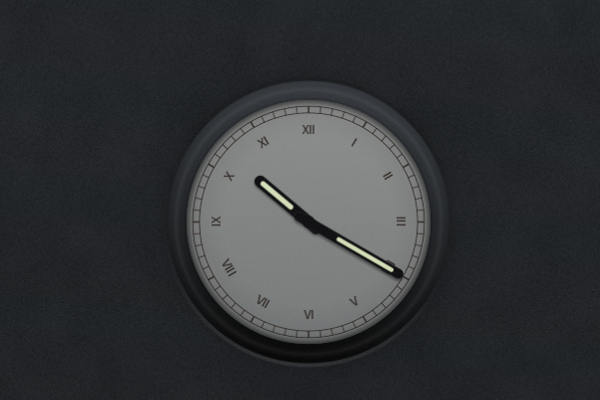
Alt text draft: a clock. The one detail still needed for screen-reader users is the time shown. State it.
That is 10:20
